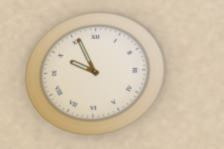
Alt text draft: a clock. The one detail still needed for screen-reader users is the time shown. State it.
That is 9:56
